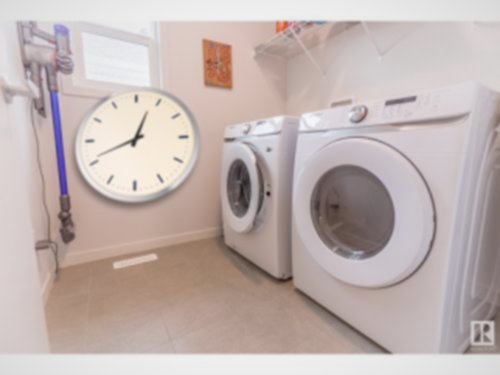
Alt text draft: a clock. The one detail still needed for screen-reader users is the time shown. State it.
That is 12:41
